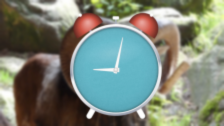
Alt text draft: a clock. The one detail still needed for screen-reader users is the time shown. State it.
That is 9:02
